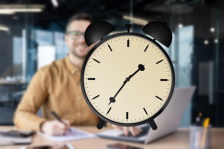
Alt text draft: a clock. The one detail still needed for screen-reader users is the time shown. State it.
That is 1:36
